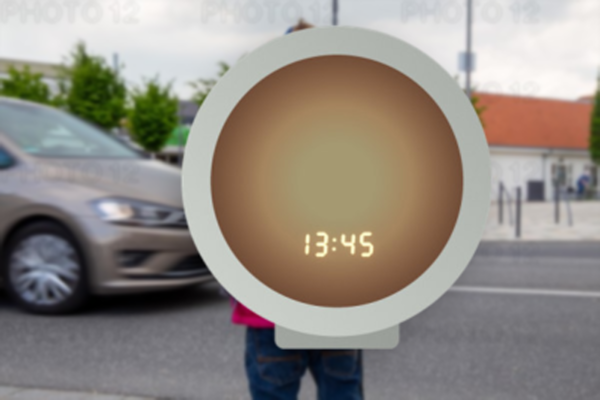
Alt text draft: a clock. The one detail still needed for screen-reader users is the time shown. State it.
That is 13:45
